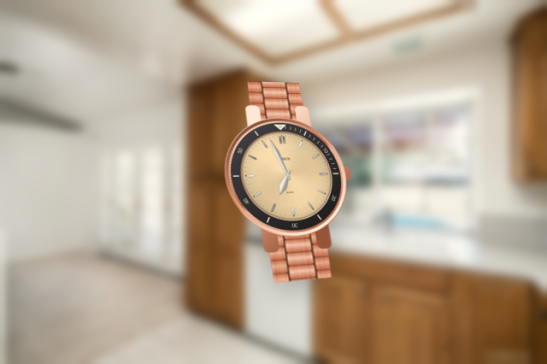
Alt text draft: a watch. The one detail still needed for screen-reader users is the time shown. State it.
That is 6:57
